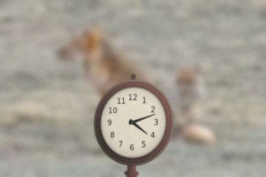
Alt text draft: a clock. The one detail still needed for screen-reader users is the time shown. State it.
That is 4:12
